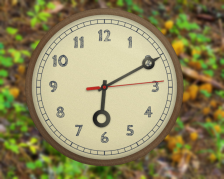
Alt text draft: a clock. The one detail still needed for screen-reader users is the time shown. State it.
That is 6:10:14
